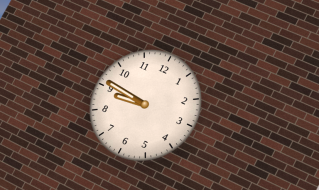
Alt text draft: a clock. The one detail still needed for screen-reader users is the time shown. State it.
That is 8:46
